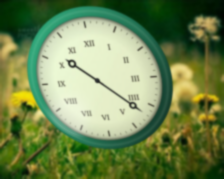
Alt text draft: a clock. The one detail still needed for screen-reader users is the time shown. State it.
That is 10:22
